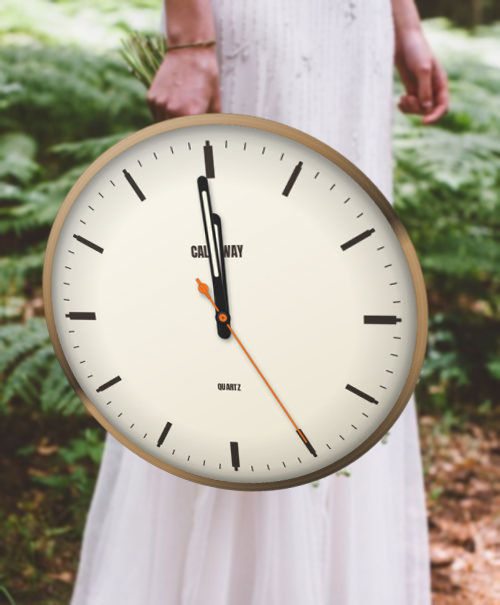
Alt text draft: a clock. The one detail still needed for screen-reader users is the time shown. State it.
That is 11:59:25
